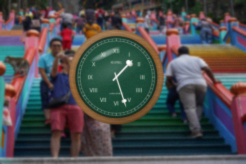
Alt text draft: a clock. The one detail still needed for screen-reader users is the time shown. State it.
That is 1:27
